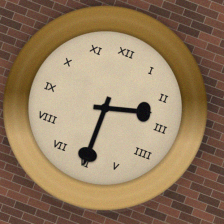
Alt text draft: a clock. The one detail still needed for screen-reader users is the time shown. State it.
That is 2:30
